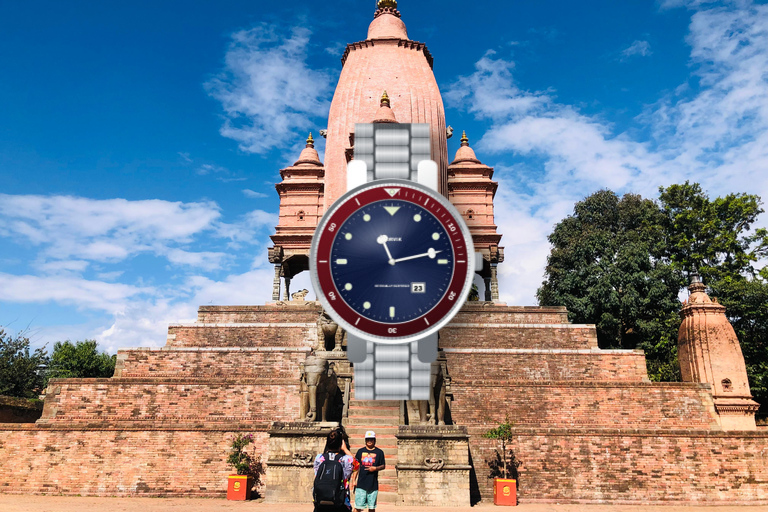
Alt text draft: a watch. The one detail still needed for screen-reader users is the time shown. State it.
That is 11:13
